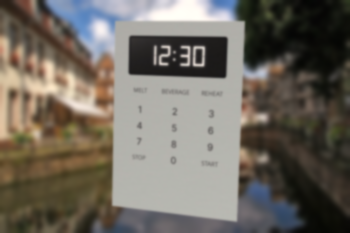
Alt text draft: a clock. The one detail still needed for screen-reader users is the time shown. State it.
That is 12:30
